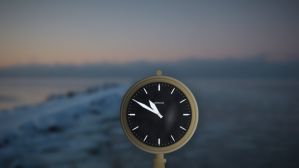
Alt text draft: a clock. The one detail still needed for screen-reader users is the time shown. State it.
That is 10:50
